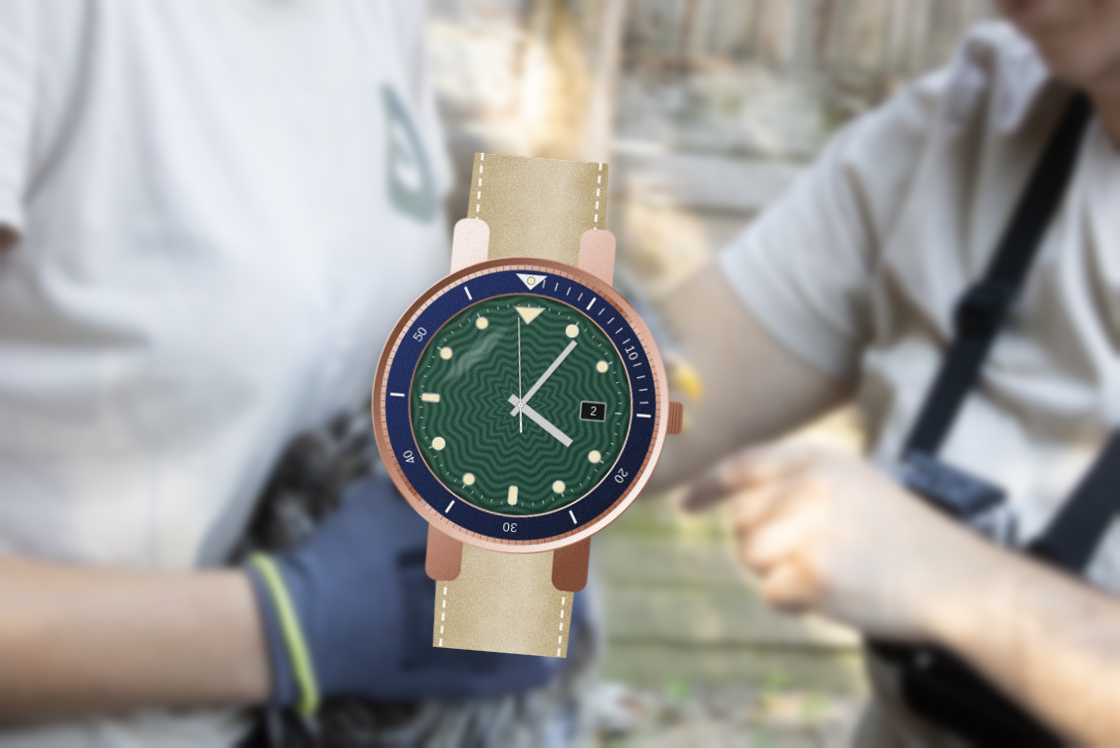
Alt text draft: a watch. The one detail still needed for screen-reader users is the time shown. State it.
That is 4:05:59
